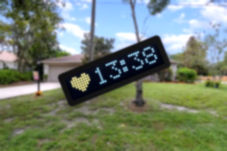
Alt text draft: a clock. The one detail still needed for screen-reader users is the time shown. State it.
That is 13:38
